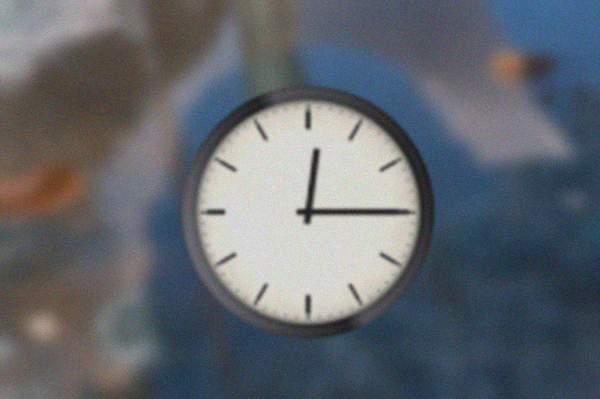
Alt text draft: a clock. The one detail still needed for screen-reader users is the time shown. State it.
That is 12:15
